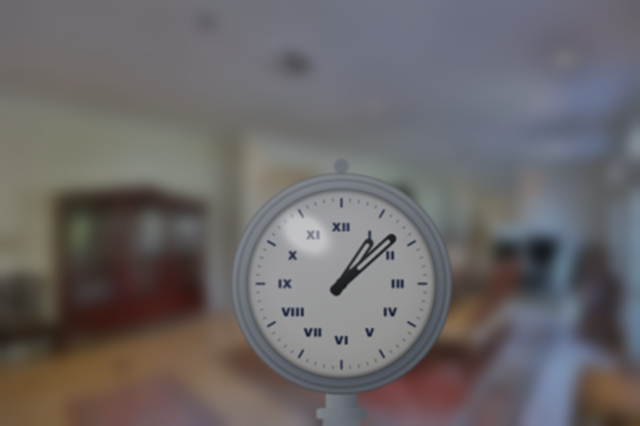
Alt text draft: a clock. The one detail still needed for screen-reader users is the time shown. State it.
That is 1:08
